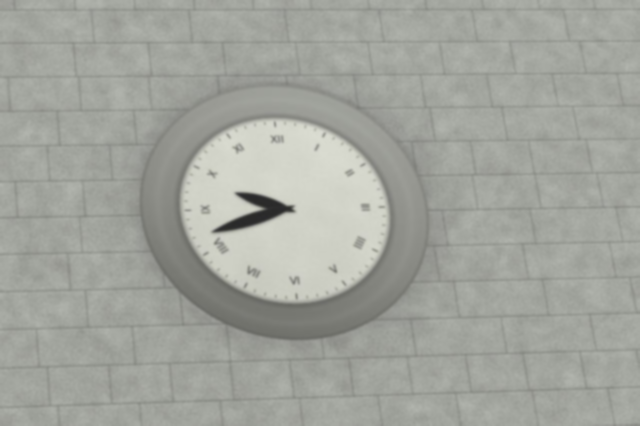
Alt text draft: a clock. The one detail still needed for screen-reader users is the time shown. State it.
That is 9:42
